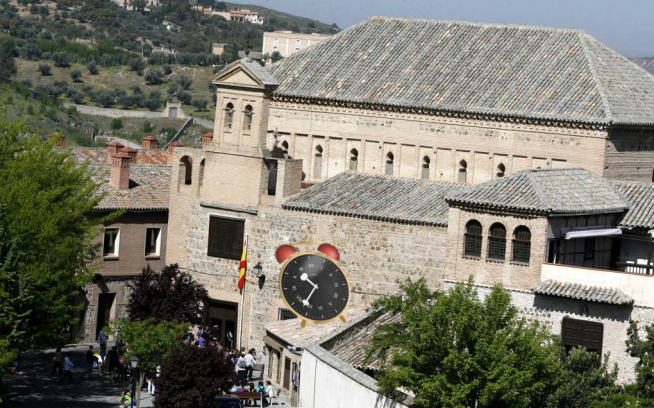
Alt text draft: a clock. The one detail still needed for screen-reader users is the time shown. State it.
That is 10:37
